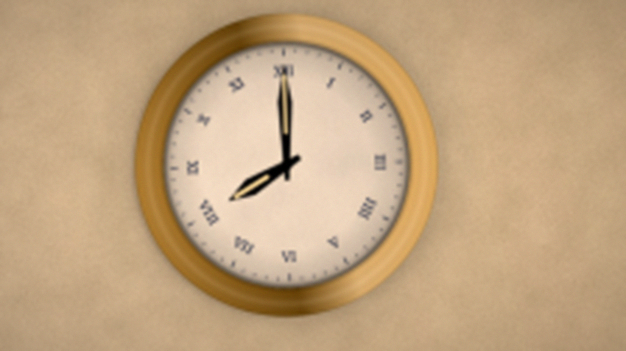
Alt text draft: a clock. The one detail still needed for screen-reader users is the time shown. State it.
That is 8:00
